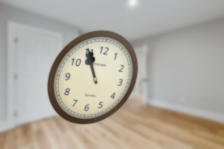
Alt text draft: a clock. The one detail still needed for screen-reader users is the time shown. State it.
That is 10:55
